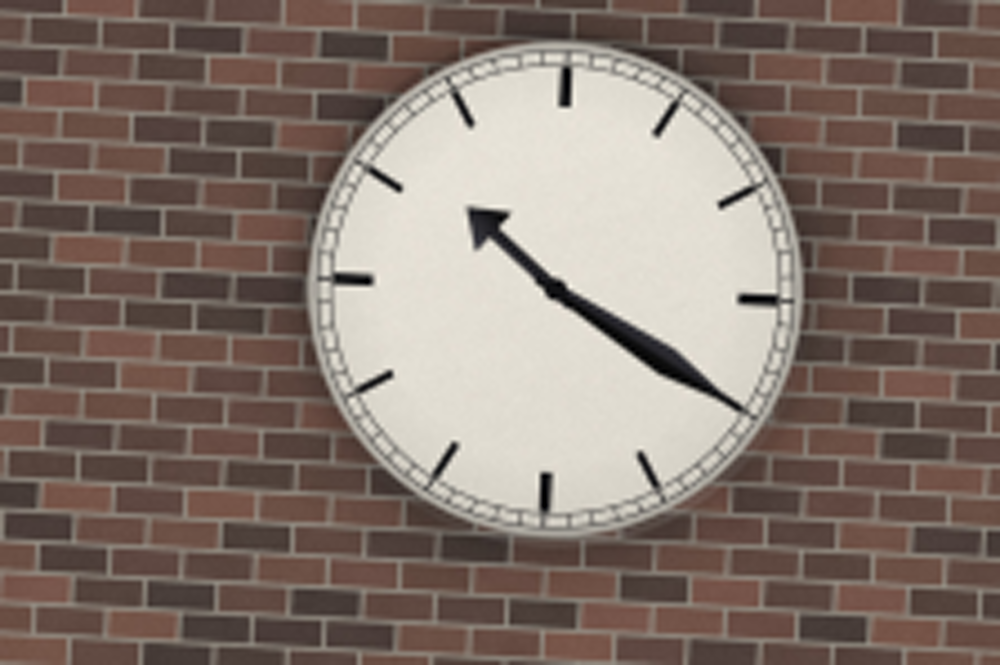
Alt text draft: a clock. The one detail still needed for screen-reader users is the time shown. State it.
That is 10:20
